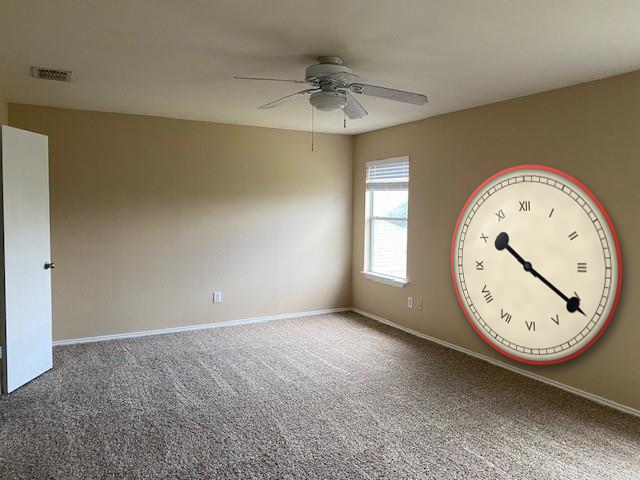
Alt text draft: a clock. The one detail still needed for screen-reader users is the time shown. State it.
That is 10:21
